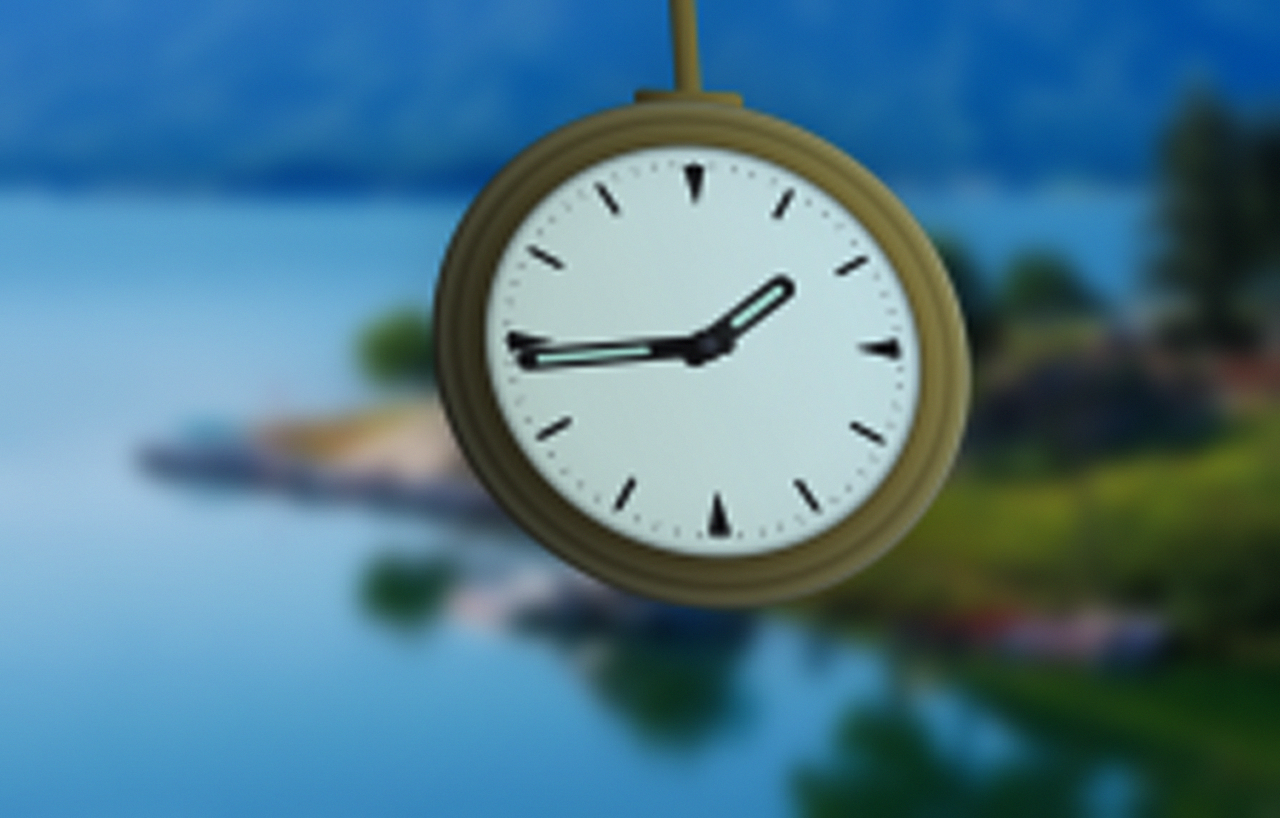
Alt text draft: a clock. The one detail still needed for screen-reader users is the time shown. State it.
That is 1:44
